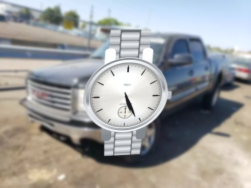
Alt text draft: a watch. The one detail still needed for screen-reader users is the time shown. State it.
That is 5:26
